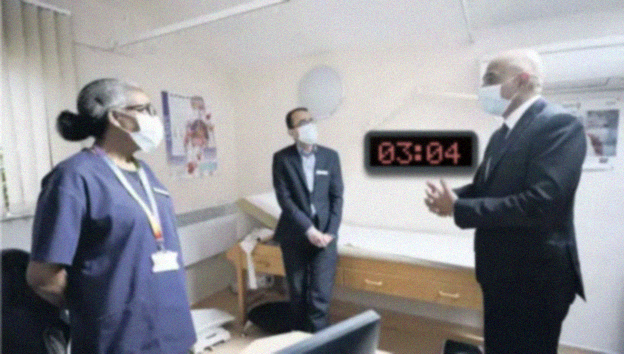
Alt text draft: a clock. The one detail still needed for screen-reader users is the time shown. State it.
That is 3:04
